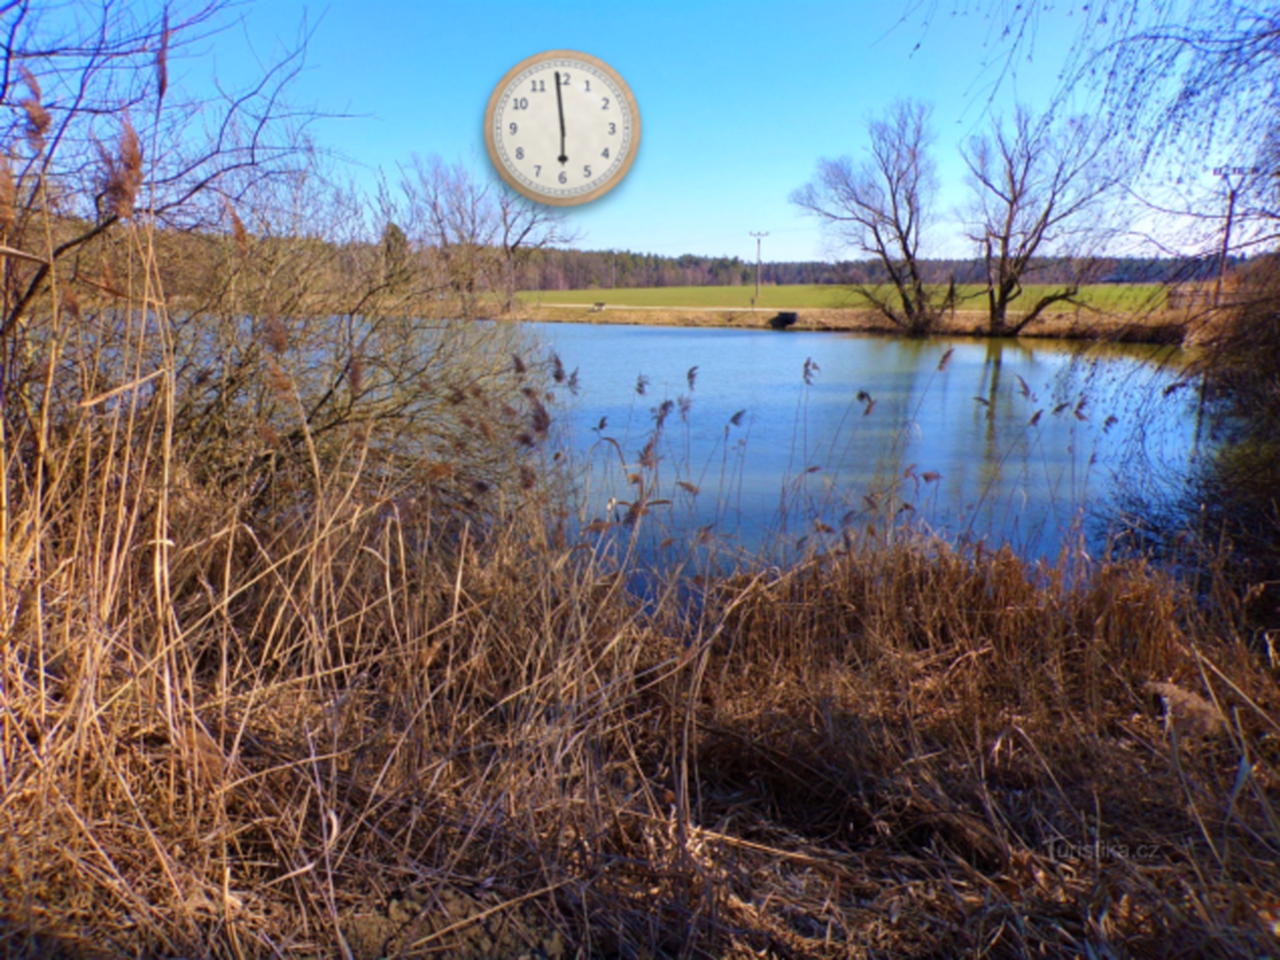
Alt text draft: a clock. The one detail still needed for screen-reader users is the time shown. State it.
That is 5:59
